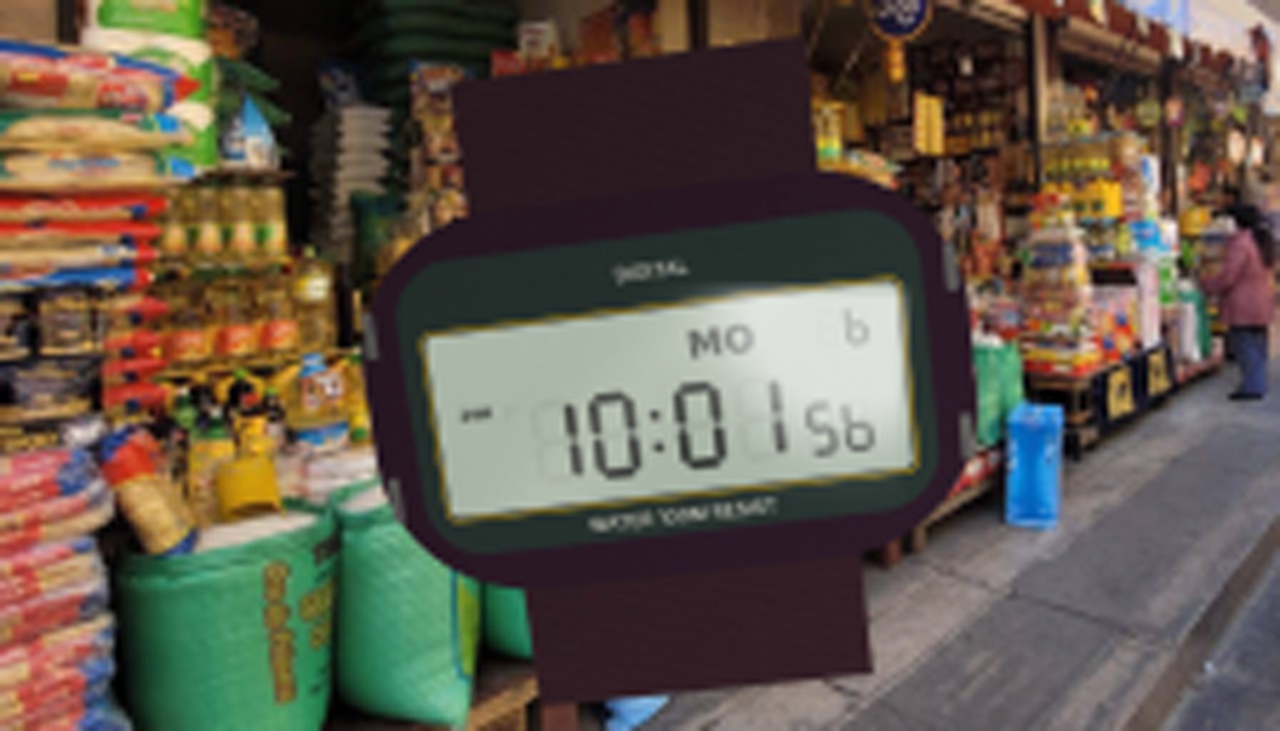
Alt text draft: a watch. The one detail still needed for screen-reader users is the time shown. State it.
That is 10:01:56
